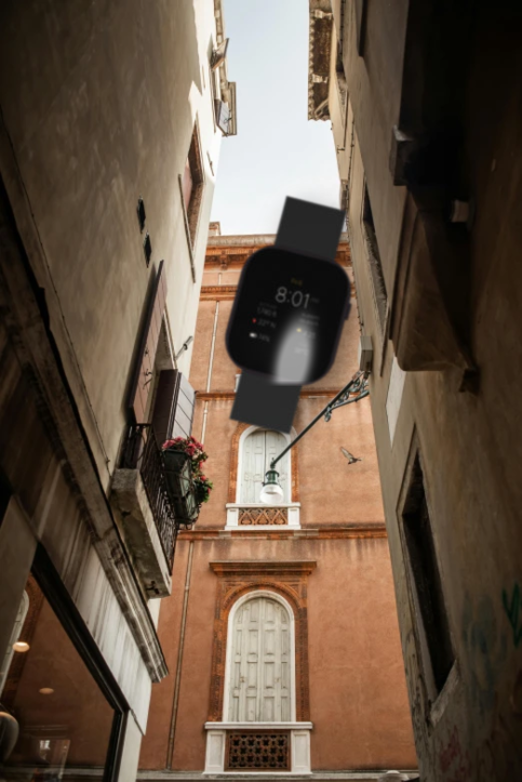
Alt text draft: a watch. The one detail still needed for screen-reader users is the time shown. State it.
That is 8:01
